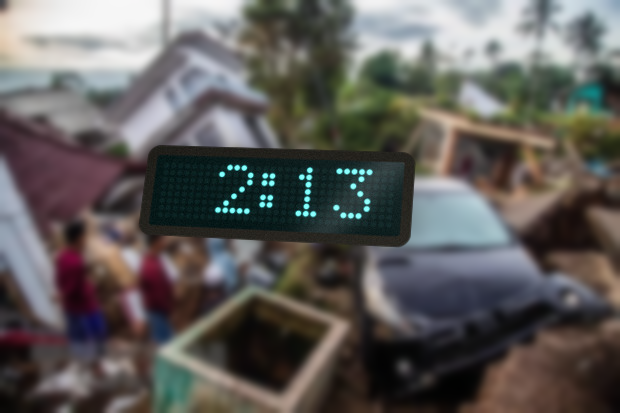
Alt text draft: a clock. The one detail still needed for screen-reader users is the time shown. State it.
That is 2:13
